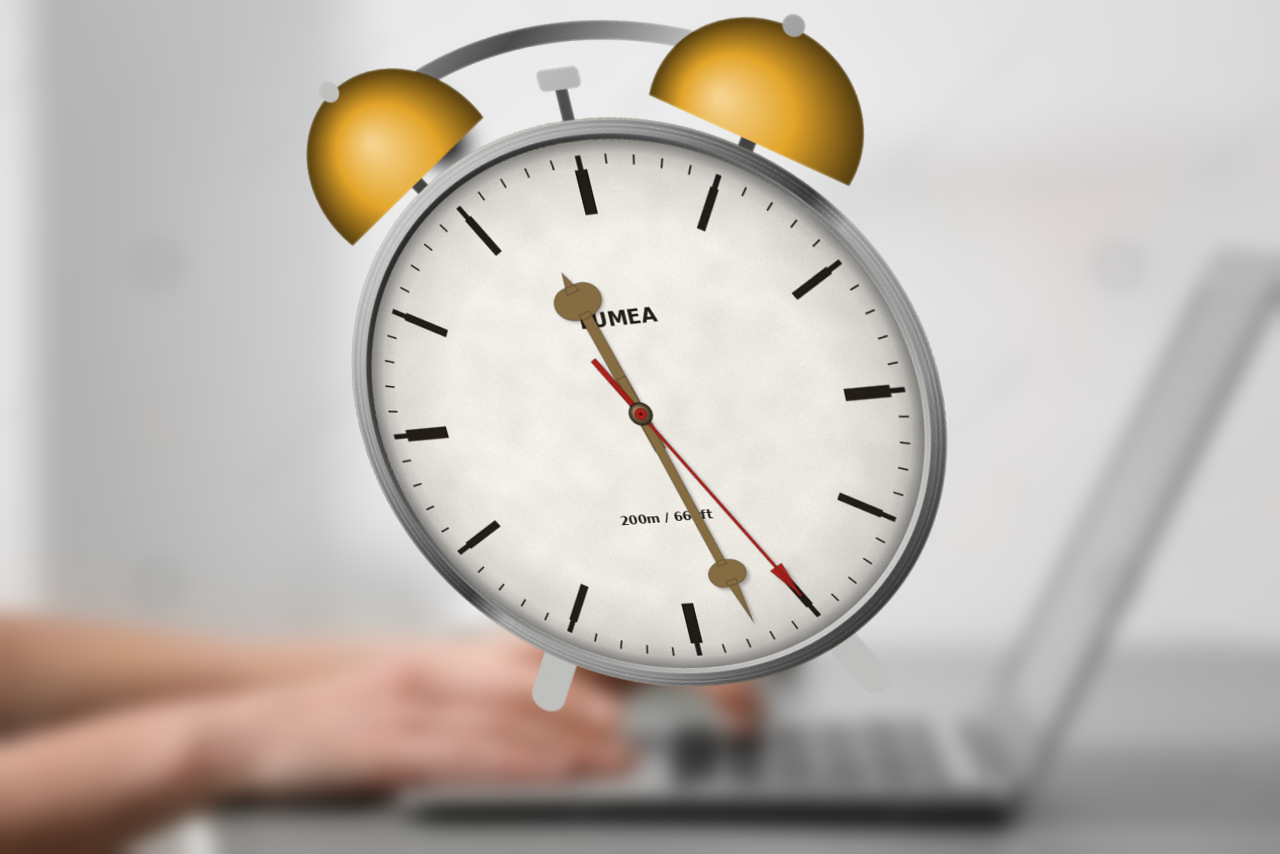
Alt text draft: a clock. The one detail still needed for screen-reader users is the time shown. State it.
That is 11:27:25
